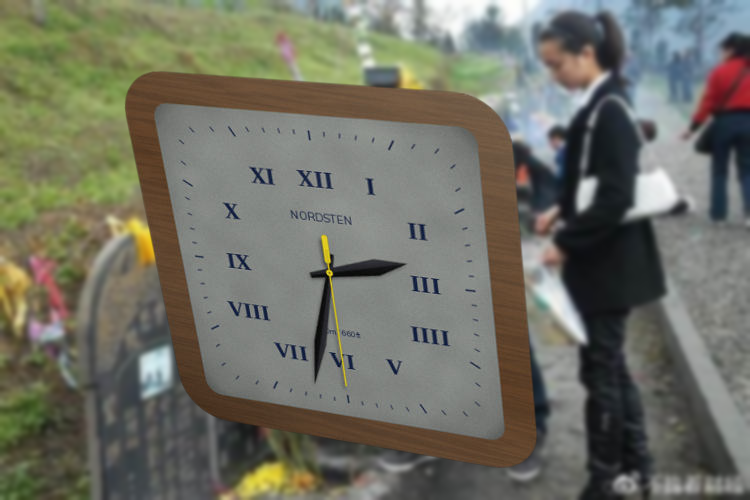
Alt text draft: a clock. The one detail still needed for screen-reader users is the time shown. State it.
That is 2:32:30
